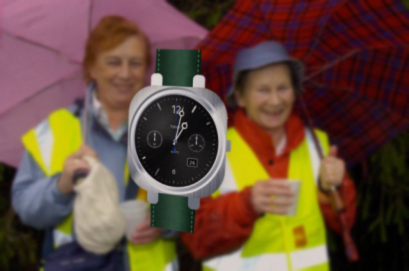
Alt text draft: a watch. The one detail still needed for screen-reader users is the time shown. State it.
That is 1:02
